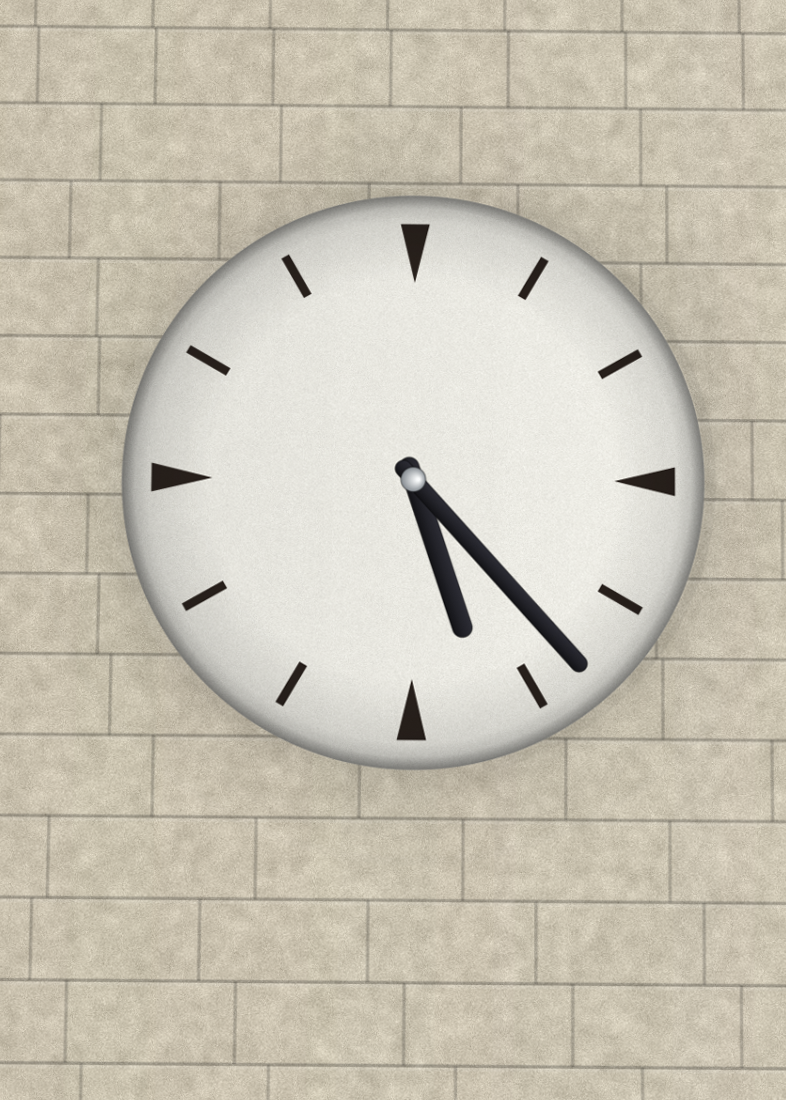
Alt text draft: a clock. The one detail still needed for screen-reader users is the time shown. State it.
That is 5:23
